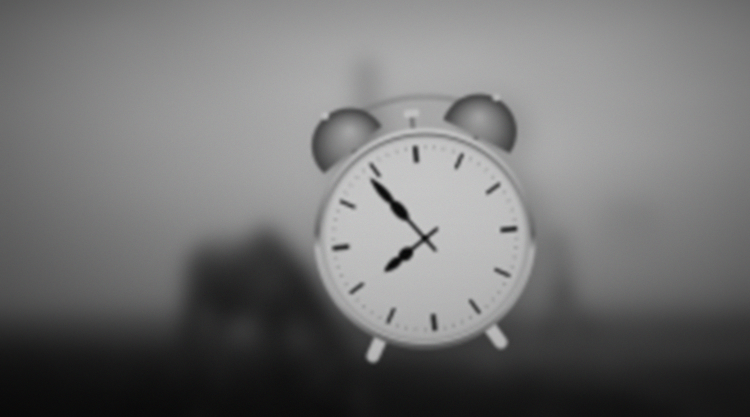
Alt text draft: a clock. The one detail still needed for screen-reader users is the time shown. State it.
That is 7:54
